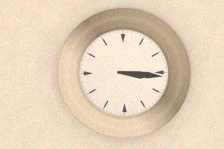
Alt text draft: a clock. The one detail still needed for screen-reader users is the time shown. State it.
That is 3:16
